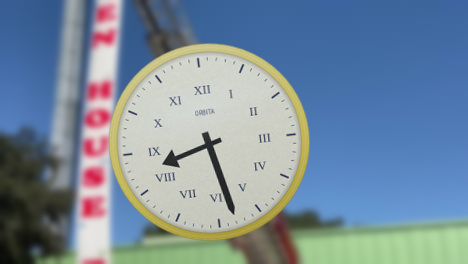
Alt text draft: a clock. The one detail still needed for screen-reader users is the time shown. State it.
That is 8:28
